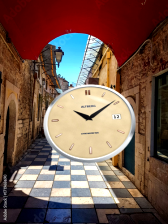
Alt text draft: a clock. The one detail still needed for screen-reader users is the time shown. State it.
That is 10:09
